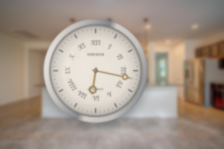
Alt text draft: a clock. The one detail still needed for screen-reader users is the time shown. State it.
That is 6:17
